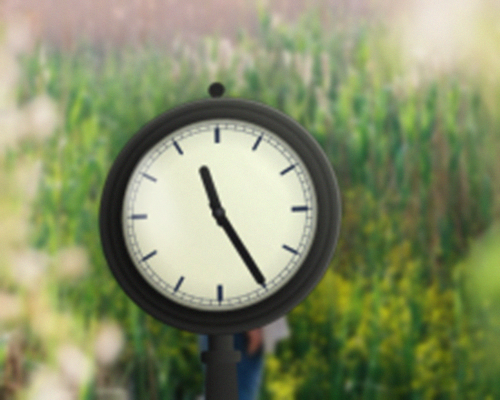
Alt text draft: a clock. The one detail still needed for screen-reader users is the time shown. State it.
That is 11:25
